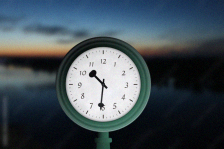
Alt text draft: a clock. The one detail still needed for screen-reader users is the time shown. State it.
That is 10:31
